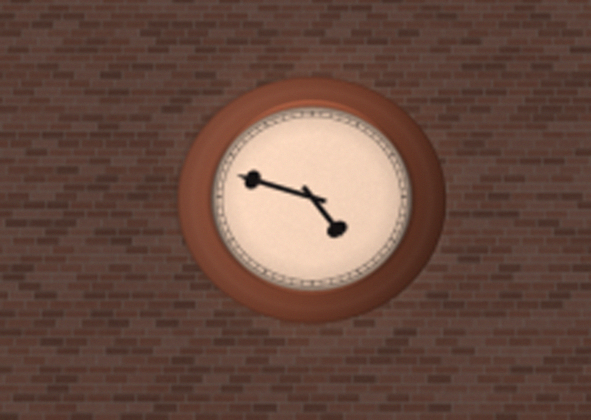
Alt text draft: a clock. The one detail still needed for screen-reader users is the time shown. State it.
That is 4:48
